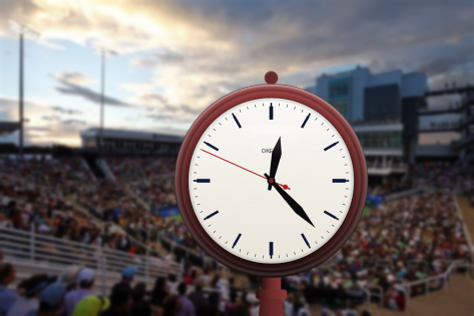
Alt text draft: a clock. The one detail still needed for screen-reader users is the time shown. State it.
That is 12:22:49
